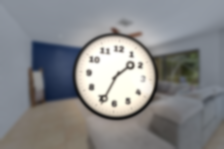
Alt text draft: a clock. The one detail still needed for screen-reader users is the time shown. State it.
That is 1:34
